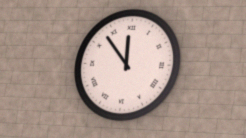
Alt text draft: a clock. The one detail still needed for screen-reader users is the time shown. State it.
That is 11:53
